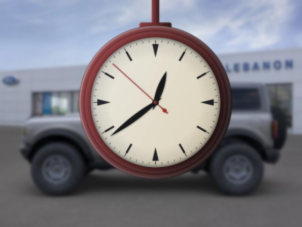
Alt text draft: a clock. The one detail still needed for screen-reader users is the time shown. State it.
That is 12:38:52
